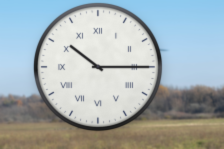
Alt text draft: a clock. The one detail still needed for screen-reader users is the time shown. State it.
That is 10:15
